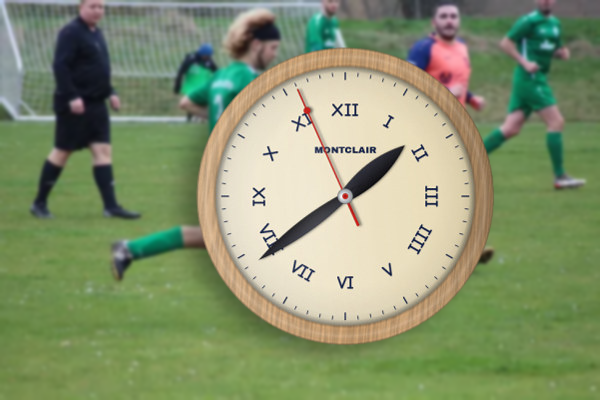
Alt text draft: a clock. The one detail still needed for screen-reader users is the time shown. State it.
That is 1:38:56
